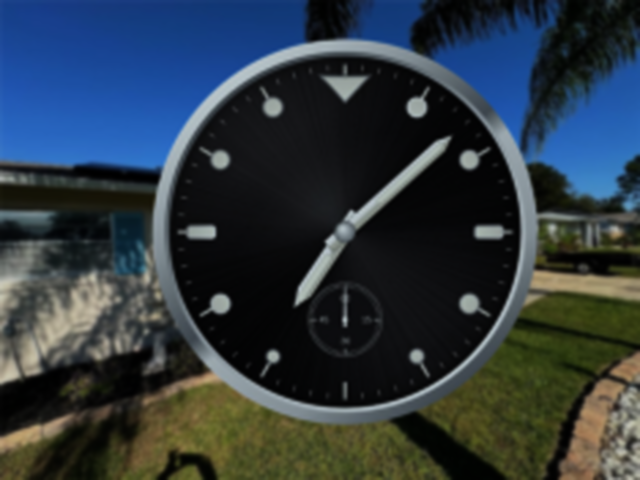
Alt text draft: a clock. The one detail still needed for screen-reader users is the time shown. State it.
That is 7:08
